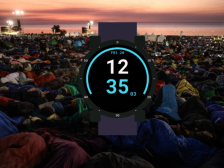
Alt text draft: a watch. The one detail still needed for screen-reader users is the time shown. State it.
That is 12:35
